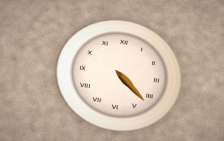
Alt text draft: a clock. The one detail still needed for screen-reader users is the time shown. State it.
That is 4:22
